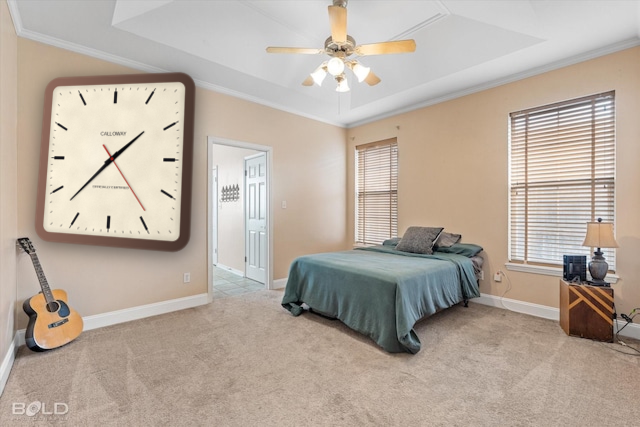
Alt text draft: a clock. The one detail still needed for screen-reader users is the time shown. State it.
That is 1:37:24
